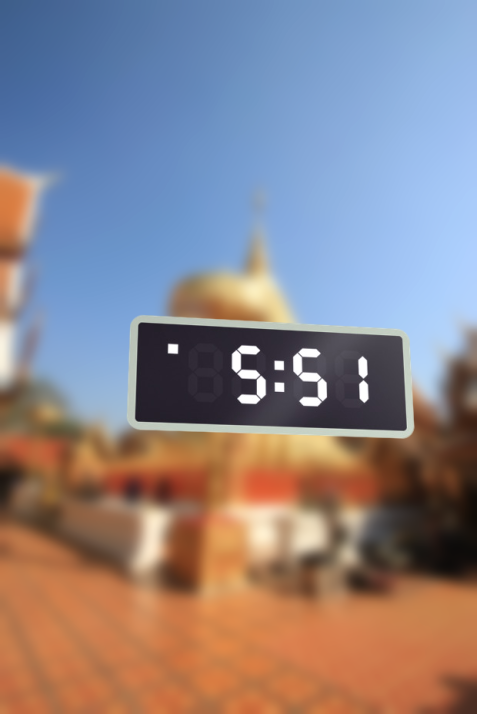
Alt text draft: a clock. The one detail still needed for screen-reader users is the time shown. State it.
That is 5:51
